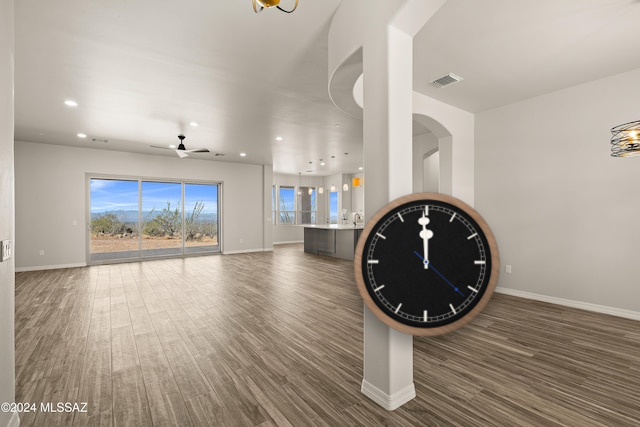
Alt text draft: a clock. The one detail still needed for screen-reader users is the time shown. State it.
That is 11:59:22
